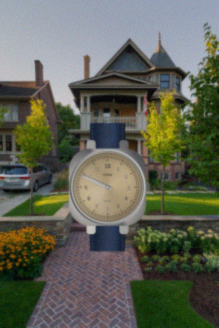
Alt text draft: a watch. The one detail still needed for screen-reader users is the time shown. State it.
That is 9:49
